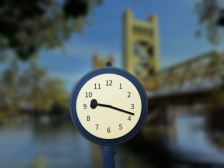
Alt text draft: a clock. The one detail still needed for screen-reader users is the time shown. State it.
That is 9:18
